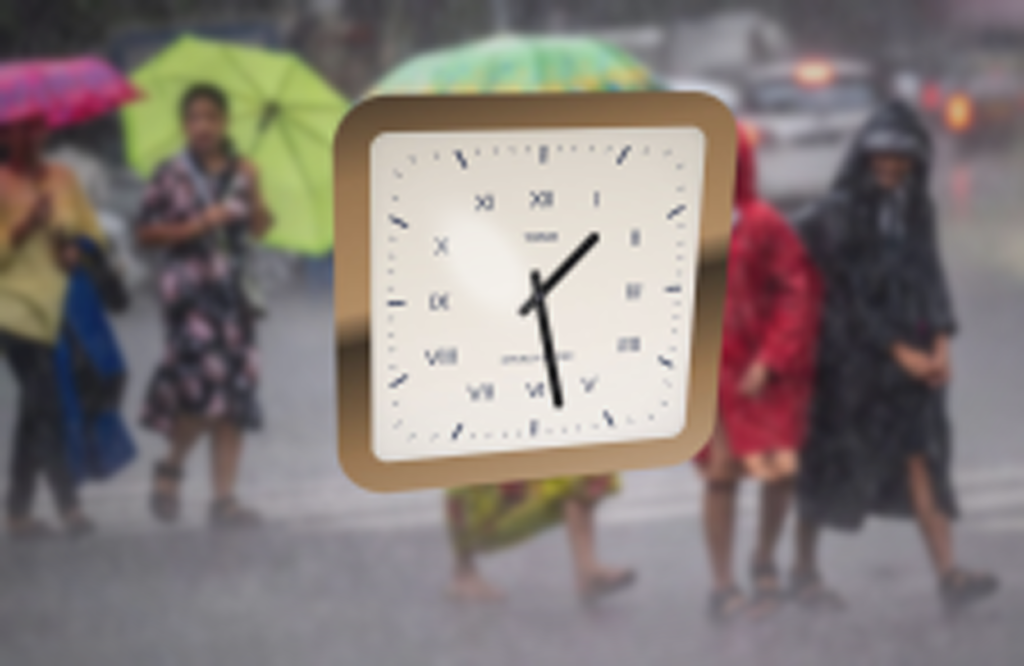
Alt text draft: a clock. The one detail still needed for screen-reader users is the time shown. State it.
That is 1:28
